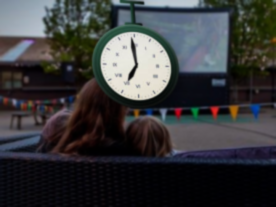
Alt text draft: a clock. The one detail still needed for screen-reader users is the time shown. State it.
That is 6:59
